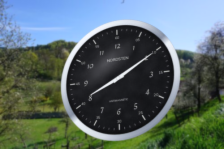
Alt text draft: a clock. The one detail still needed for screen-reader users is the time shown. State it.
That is 8:10
